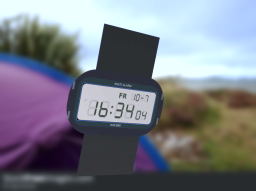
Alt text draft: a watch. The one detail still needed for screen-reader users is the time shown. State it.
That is 16:34:04
